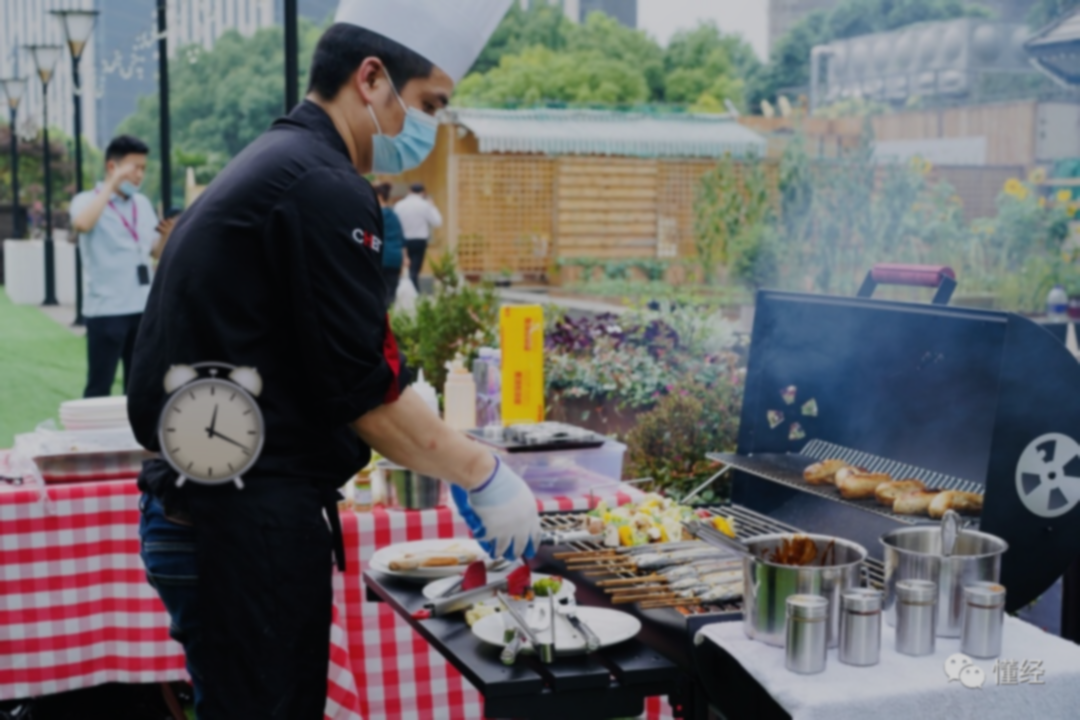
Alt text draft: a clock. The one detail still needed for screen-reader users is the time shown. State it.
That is 12:19
